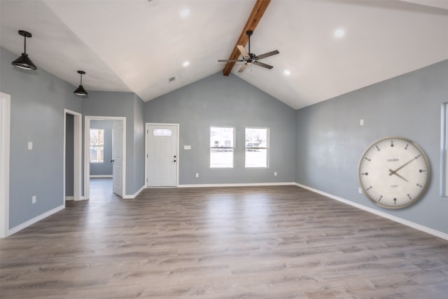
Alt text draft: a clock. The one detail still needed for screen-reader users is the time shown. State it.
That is 4:10
